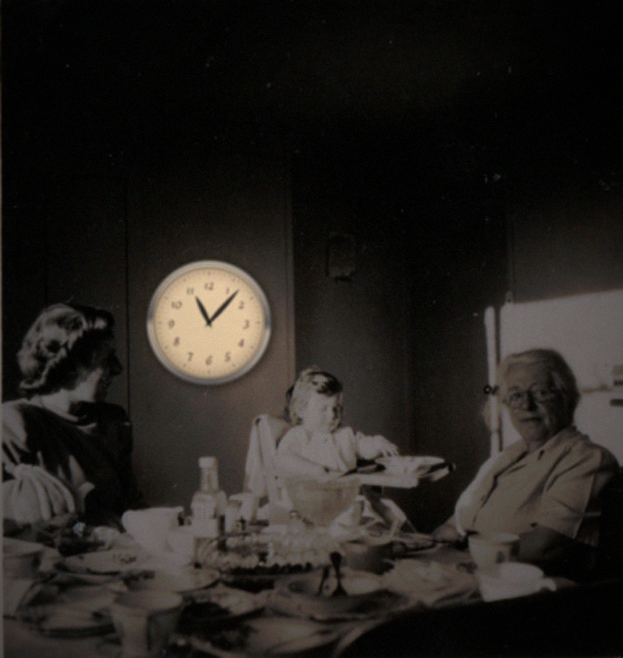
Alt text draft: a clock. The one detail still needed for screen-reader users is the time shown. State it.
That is 11:07
